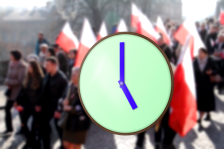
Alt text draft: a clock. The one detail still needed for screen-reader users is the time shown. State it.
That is 5:00
